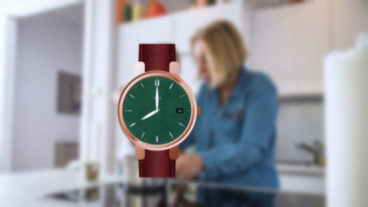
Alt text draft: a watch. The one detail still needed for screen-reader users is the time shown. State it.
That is 8:00
